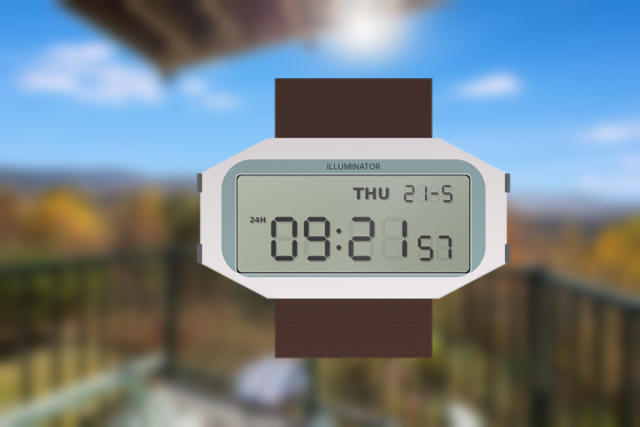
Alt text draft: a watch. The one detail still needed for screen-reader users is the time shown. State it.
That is 9:21:57
